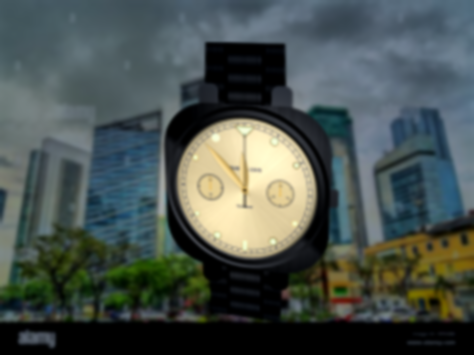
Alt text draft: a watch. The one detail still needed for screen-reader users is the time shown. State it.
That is 11:53
